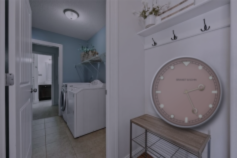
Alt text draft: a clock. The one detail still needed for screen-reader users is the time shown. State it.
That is 2:26
